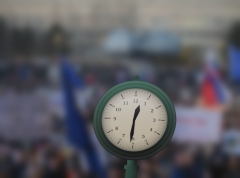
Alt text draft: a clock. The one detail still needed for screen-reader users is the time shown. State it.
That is 12:31
